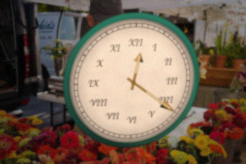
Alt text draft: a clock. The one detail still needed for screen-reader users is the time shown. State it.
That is 12:21
